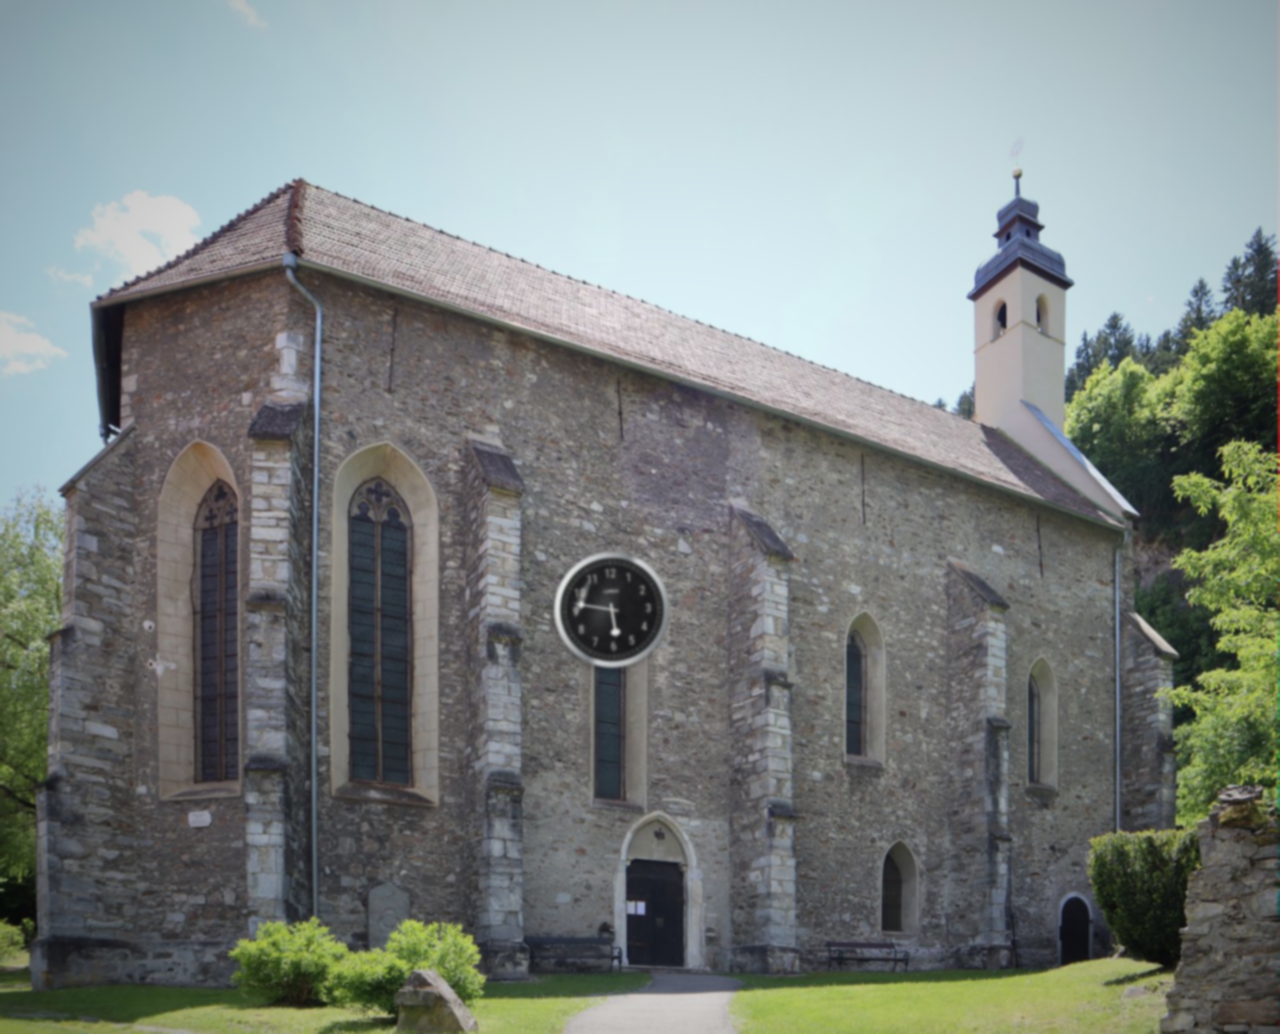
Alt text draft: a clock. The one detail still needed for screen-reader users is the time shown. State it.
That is 5:47
